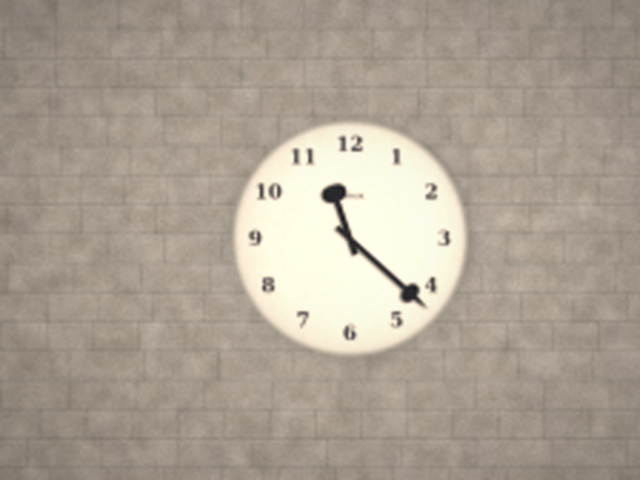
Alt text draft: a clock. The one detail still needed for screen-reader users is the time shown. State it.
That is 11:22
